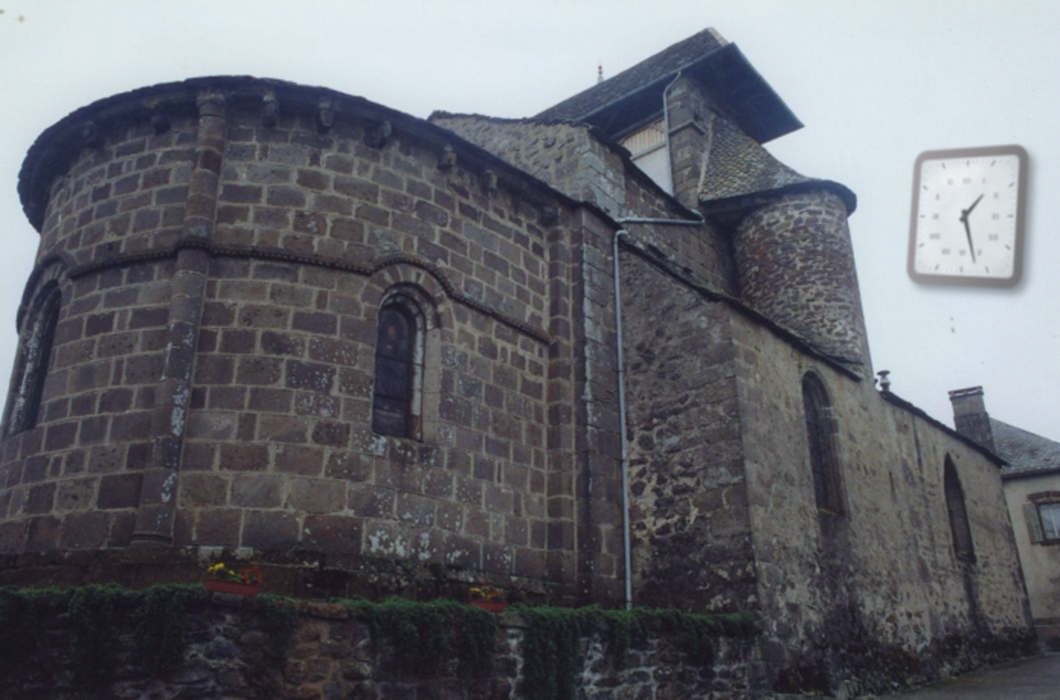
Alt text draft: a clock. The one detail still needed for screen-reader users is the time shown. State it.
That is 1:27
